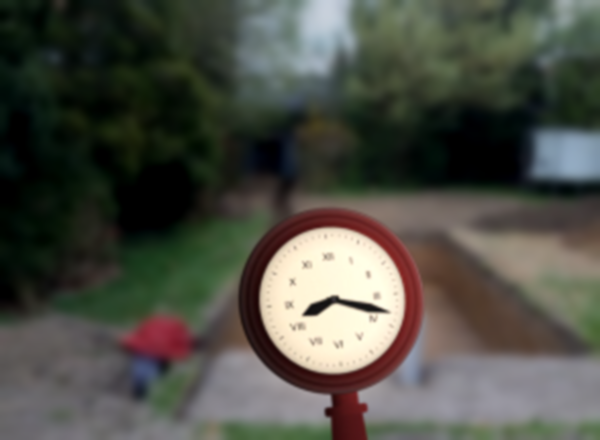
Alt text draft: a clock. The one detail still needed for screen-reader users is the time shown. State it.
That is 8:18
